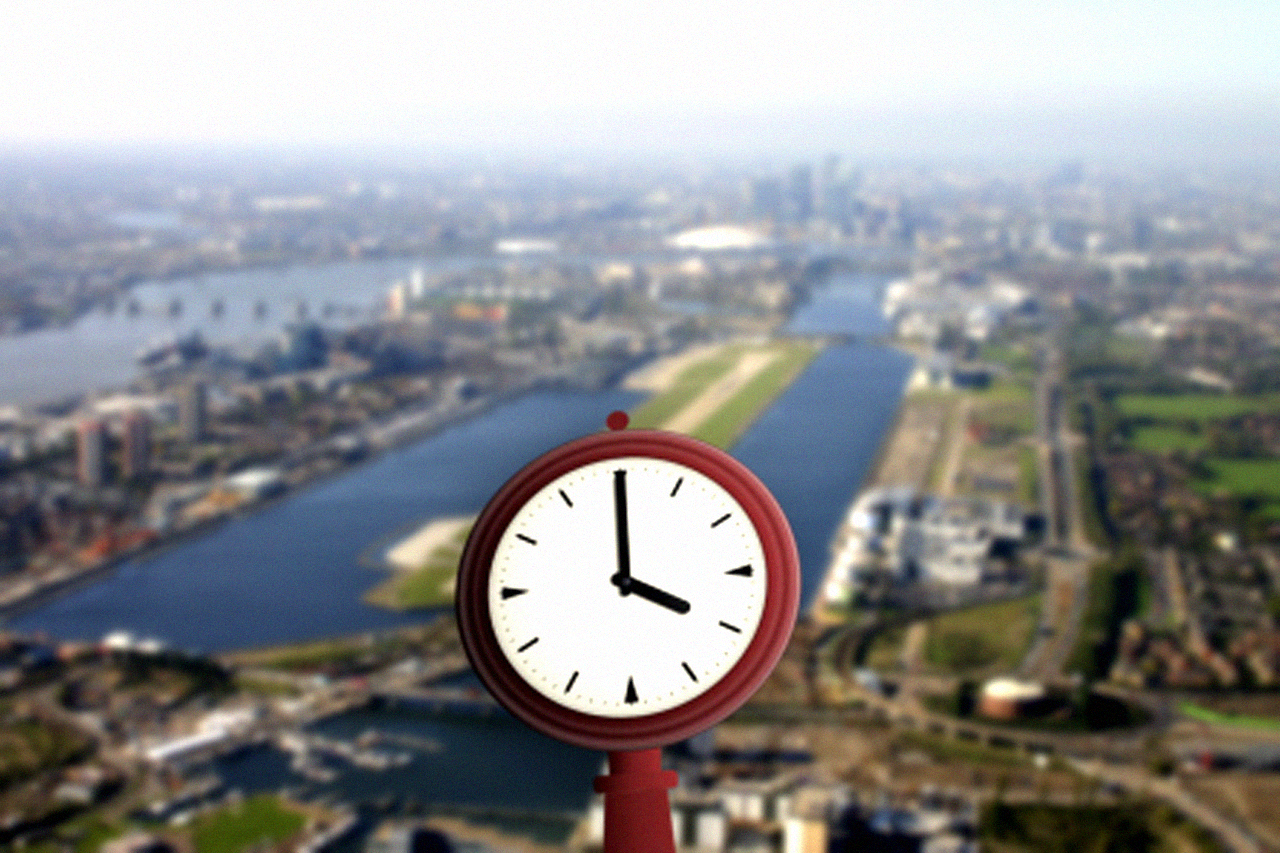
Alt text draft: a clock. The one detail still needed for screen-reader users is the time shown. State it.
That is 4:00
